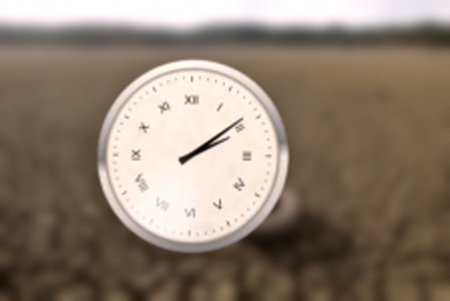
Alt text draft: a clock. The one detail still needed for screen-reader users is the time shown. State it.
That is 2:09
